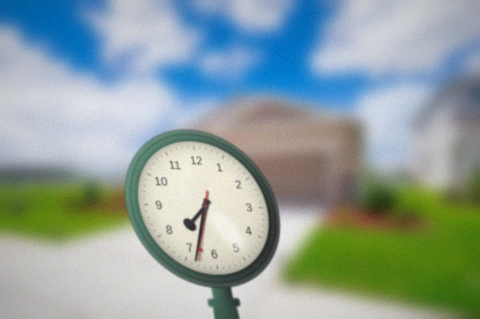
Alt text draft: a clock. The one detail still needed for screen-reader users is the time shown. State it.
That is 7:33:33
